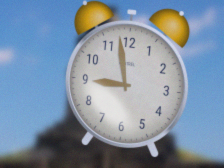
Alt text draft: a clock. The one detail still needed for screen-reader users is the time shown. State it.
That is 8:58
